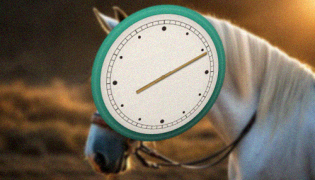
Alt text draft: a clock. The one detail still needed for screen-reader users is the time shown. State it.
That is 8:11
